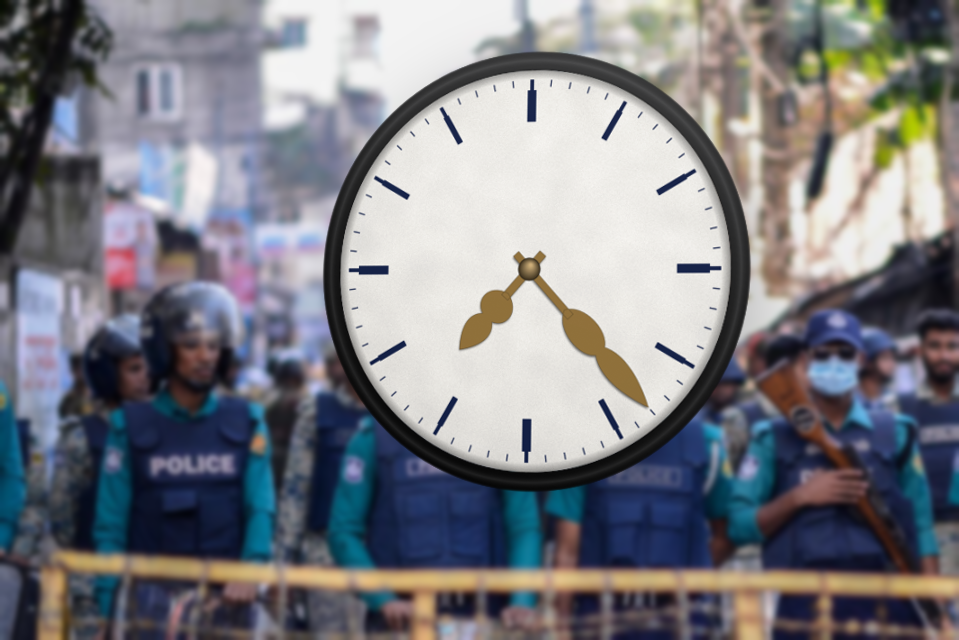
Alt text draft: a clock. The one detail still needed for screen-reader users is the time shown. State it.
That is 7:23
